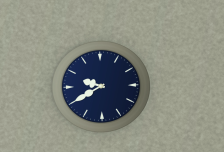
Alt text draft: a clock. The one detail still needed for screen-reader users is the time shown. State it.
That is 9:40
